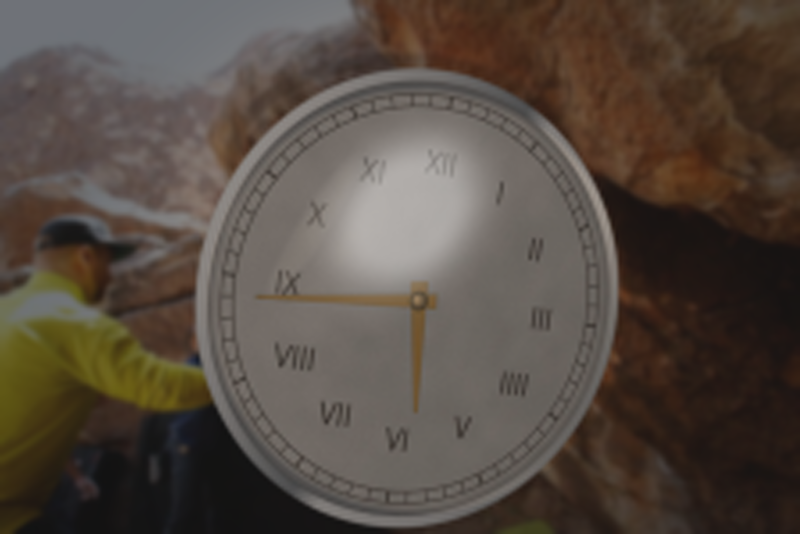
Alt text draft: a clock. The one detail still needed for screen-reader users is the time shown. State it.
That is 5:44
